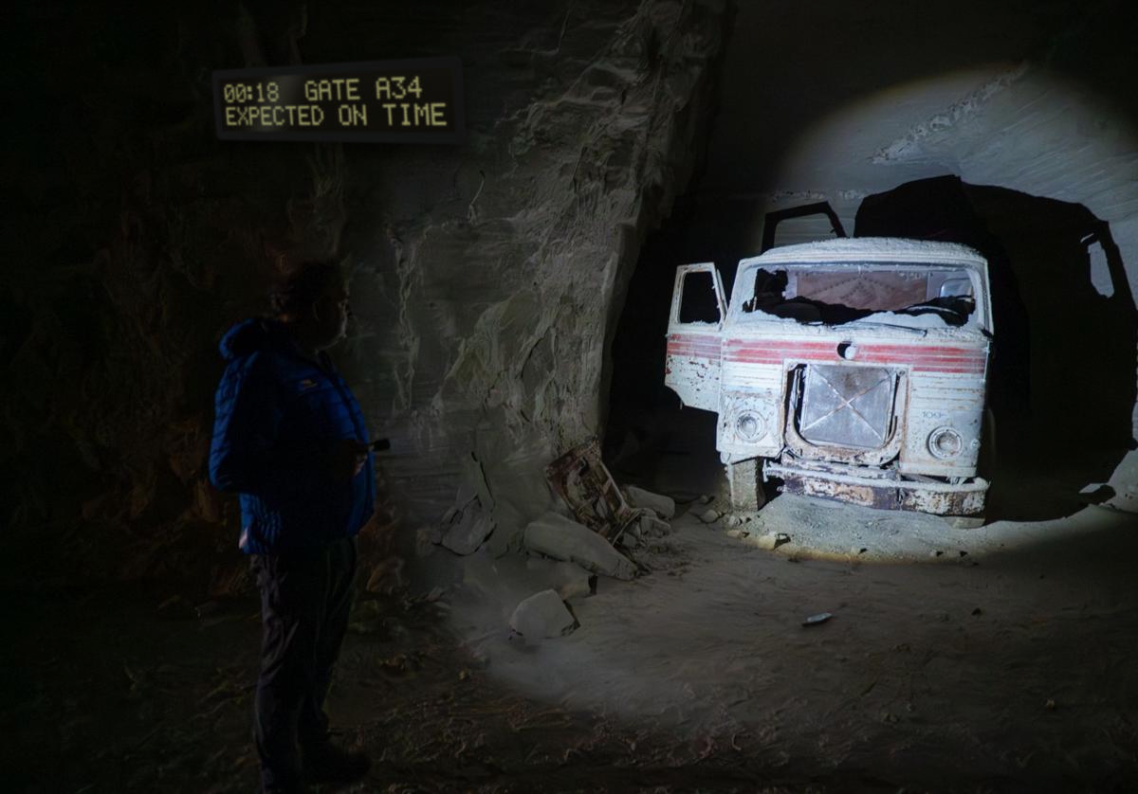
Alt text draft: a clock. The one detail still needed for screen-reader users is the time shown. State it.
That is 0:18
